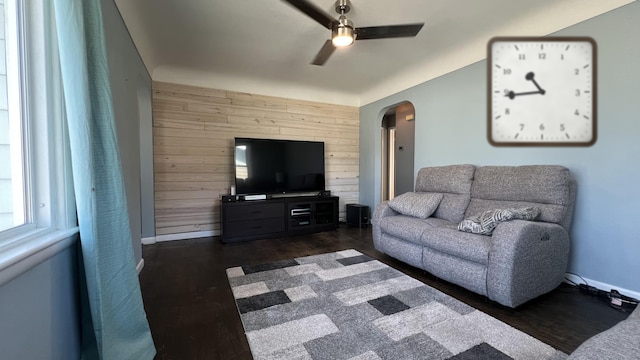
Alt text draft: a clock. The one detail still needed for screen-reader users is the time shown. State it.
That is 10:44
